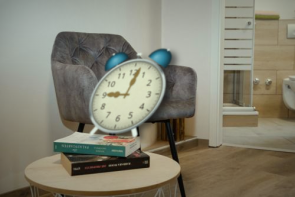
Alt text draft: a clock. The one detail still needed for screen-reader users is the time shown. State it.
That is 9:02
